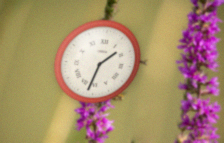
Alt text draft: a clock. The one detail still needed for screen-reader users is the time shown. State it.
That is 1:32
